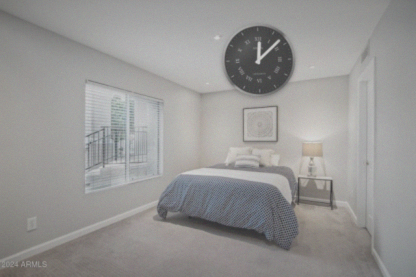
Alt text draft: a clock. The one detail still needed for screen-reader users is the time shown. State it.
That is 12:08
